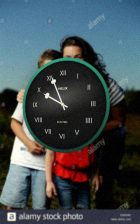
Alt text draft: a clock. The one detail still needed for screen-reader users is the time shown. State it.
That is 9:56
